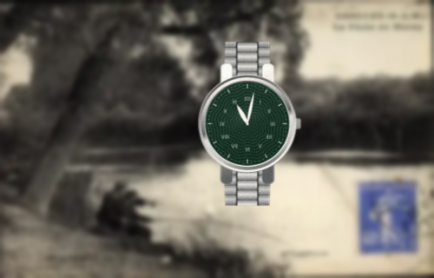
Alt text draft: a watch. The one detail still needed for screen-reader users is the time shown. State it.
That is 11:02
